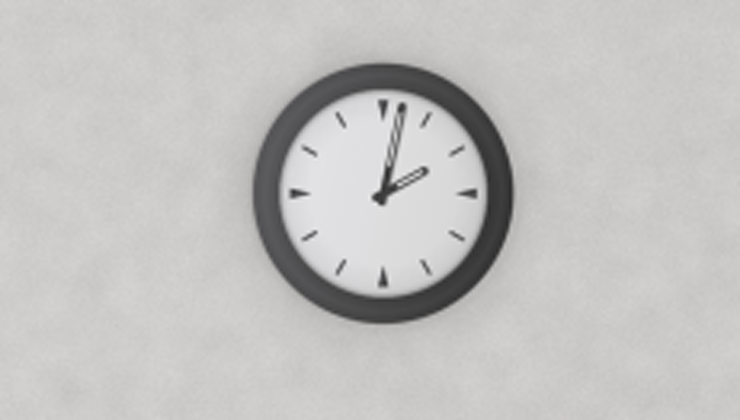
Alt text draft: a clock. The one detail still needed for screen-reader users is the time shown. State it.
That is 2:02
